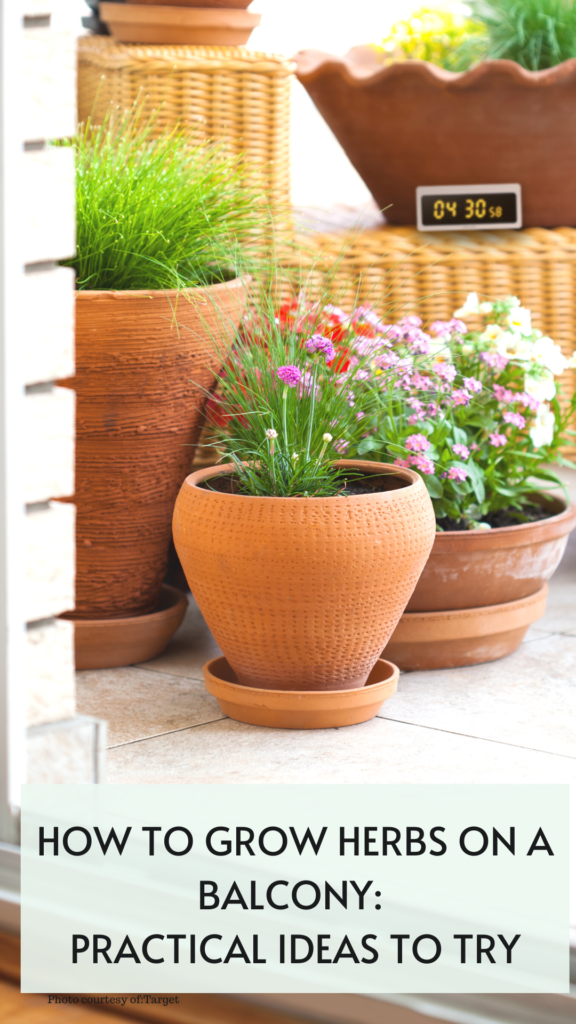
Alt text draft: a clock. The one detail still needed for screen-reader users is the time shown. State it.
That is 4:30
